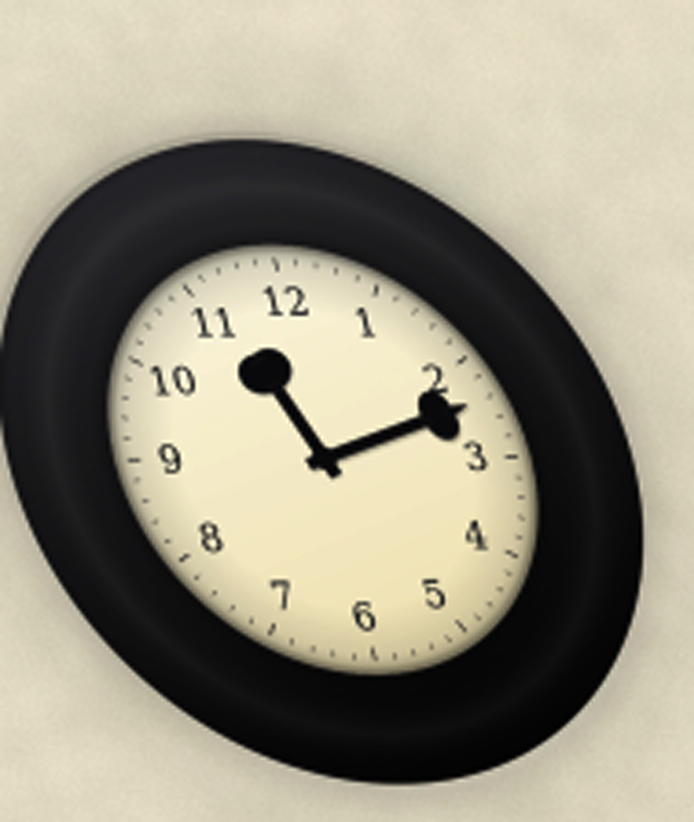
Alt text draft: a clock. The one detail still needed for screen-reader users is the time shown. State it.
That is 11:12
